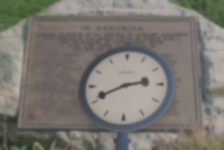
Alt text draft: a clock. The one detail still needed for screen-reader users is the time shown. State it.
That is 2:41
